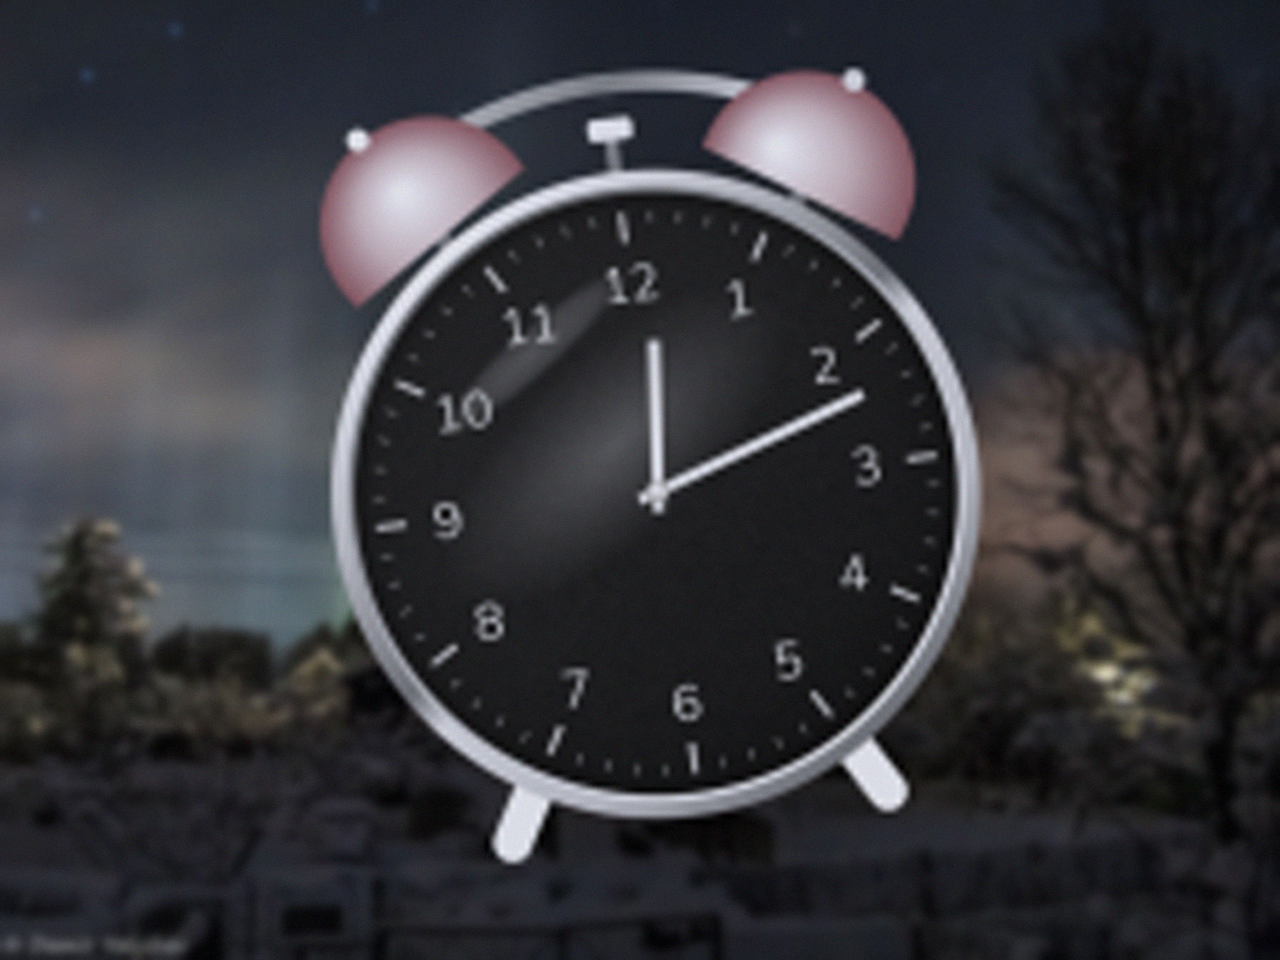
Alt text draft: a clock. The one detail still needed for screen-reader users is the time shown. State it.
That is 12:12
